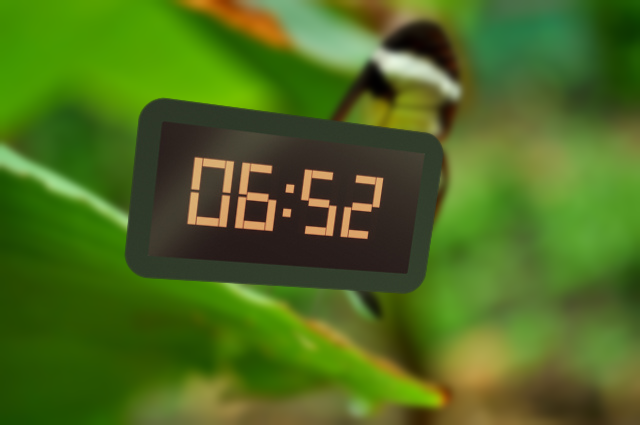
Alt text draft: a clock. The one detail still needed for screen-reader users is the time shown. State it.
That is 6:52
